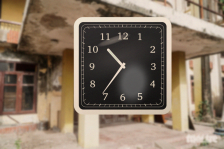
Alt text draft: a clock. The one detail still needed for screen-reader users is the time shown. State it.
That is 10:36
